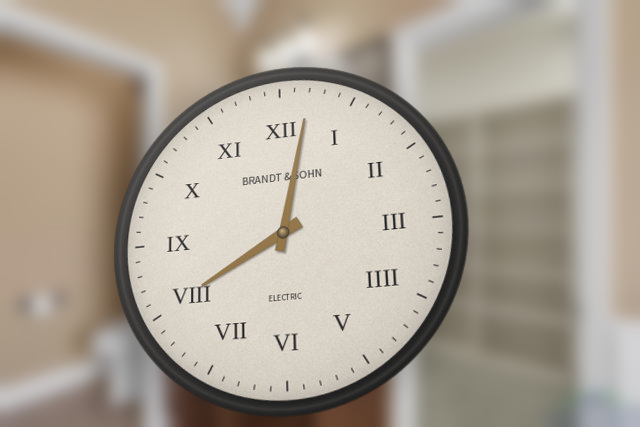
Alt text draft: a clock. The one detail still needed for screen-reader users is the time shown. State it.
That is 8:02
